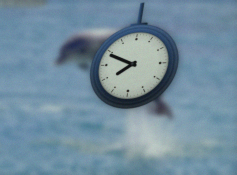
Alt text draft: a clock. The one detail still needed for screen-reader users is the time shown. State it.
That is 7:49
